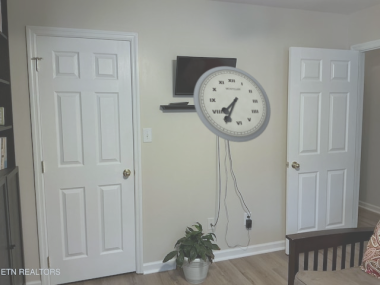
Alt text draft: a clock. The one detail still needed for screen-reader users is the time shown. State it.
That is 7:35
